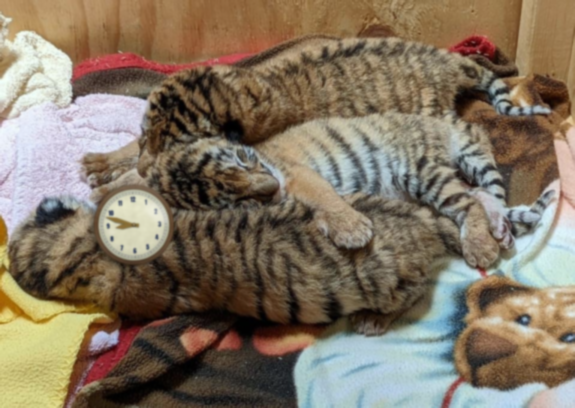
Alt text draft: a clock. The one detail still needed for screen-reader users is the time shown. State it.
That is 8:48
